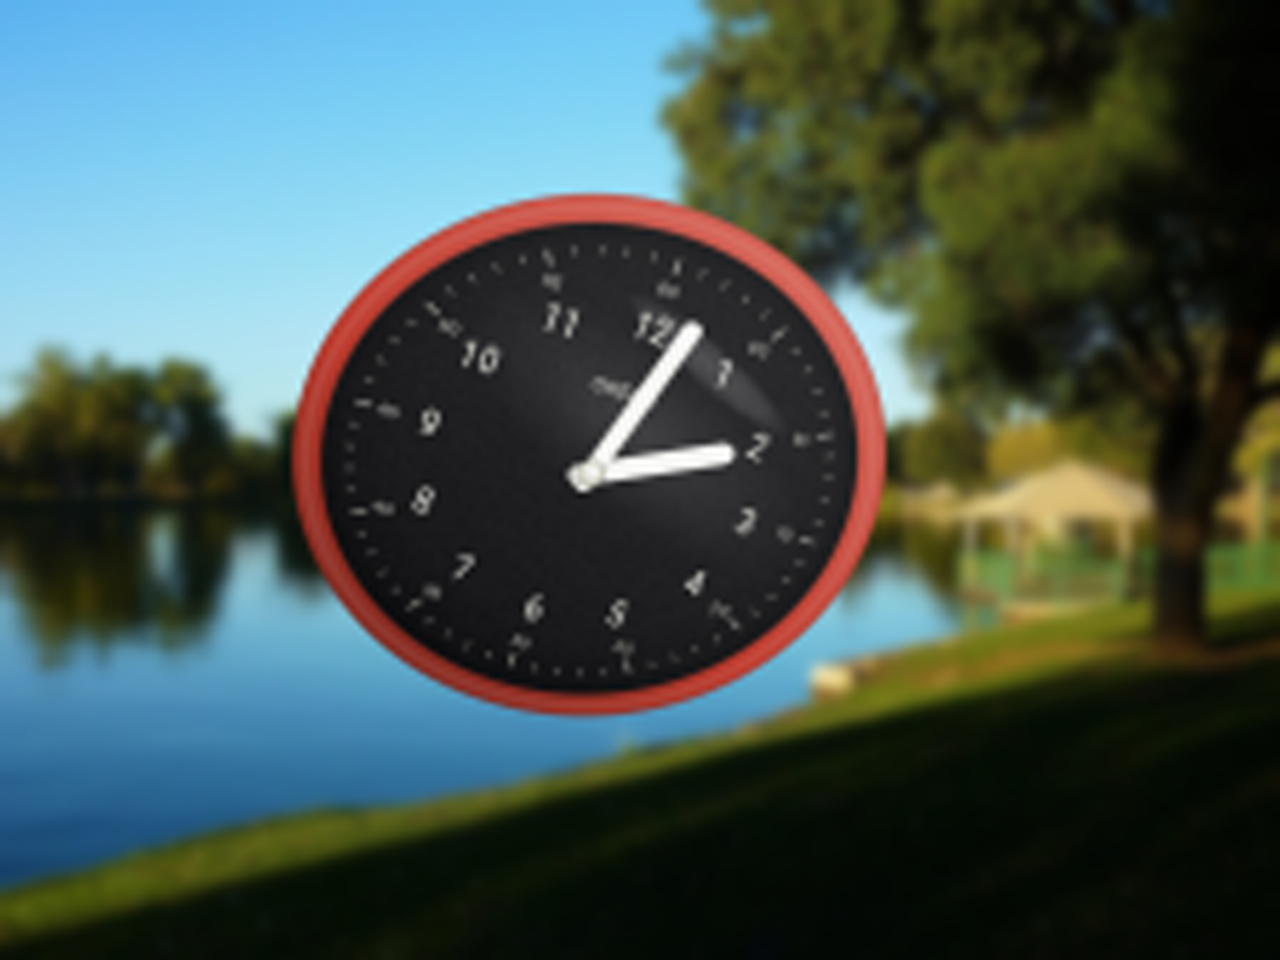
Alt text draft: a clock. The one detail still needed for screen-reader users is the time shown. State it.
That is 2:02
